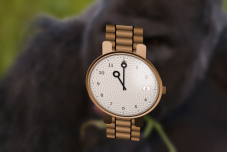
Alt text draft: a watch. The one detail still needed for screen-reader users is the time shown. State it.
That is 11:00
